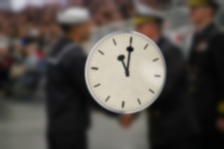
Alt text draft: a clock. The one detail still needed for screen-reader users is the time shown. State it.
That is 11:00
